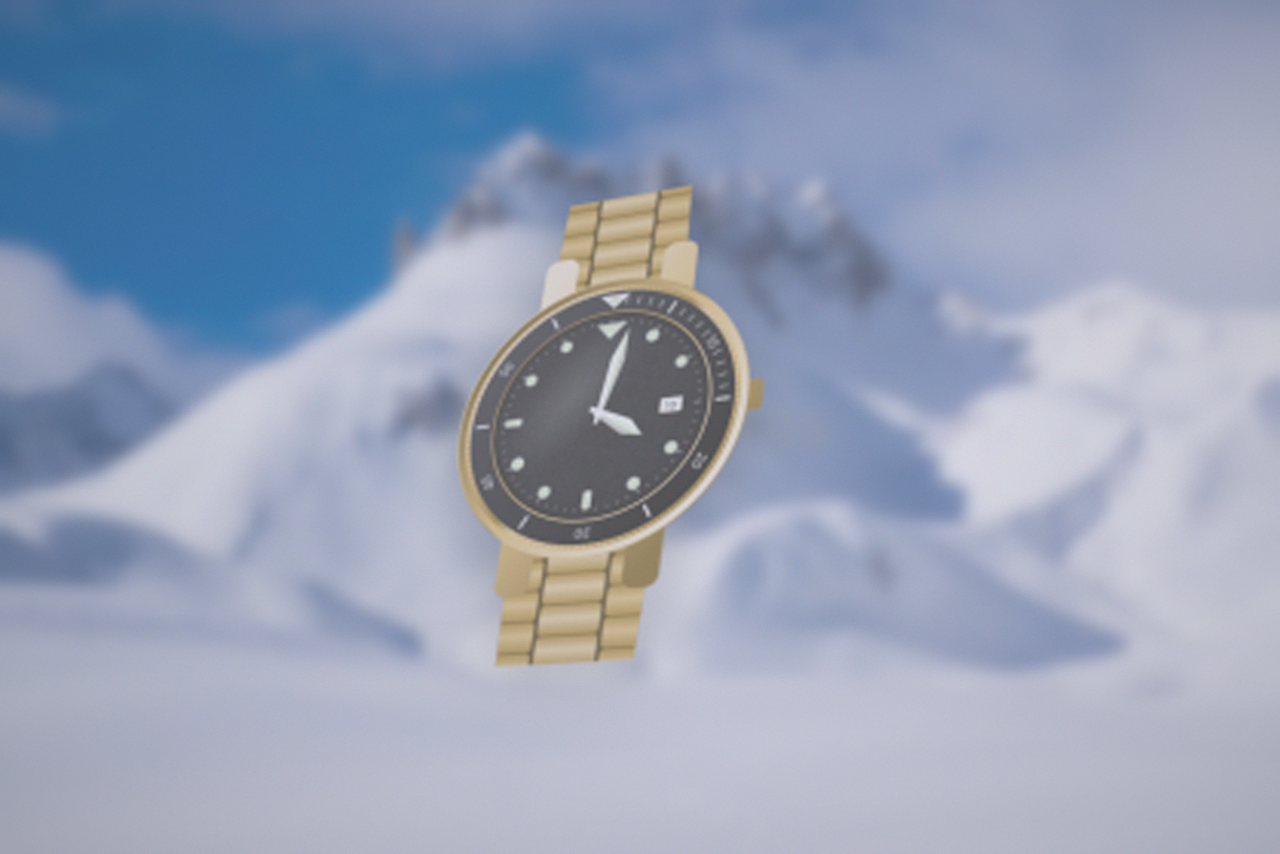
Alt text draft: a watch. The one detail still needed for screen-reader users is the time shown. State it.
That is 4:02
